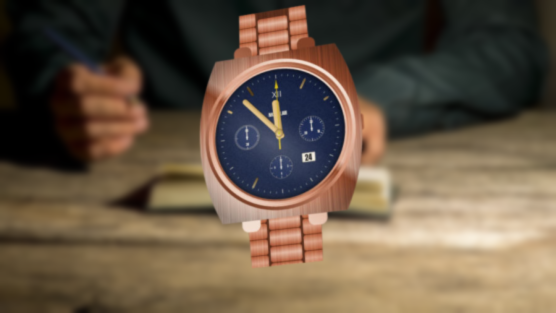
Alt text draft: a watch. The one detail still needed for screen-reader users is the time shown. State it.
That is 11:53
